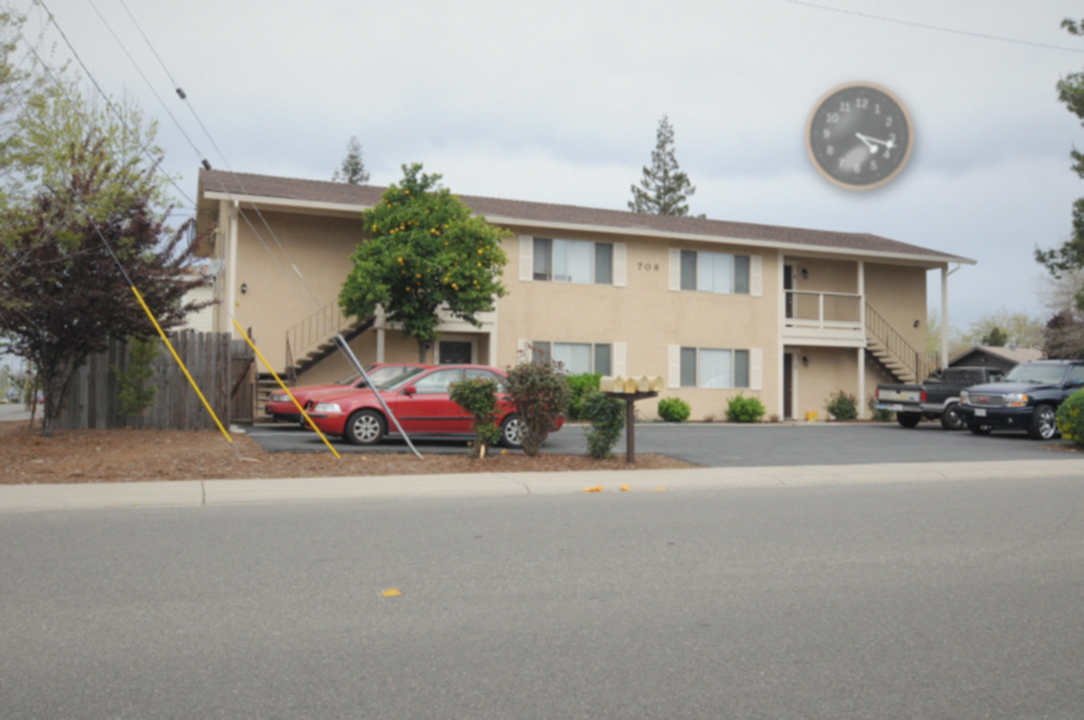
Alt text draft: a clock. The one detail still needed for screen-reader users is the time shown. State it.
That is 4:17
